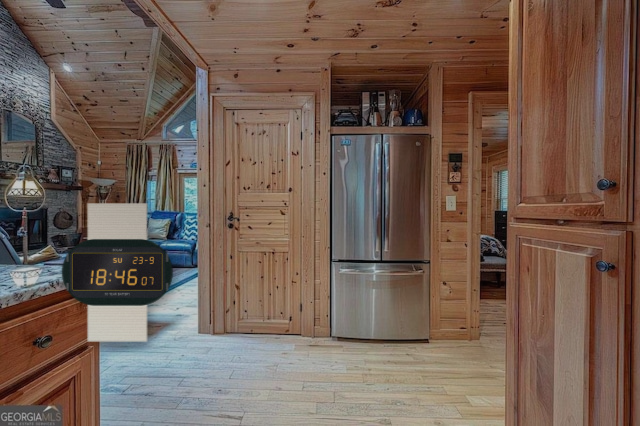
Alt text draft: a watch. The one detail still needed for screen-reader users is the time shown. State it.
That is 18:46
